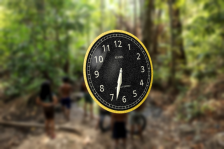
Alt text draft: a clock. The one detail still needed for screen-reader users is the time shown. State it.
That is 6:33
